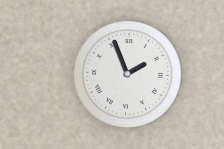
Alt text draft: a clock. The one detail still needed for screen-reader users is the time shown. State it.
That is 1:56
